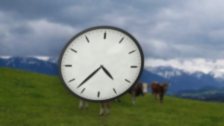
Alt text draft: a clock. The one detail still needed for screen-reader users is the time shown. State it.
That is 4:37
